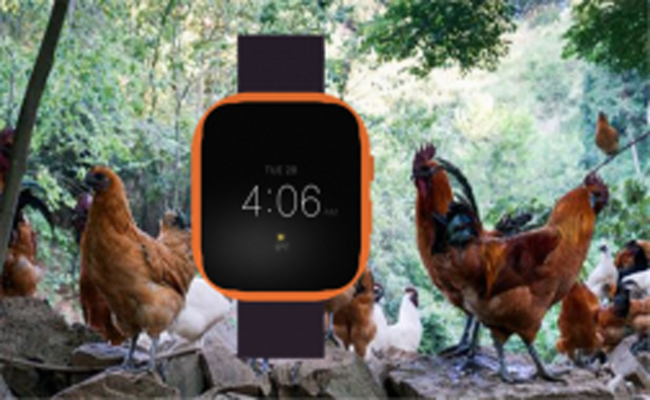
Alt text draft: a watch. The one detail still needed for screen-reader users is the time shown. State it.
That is 4:06
